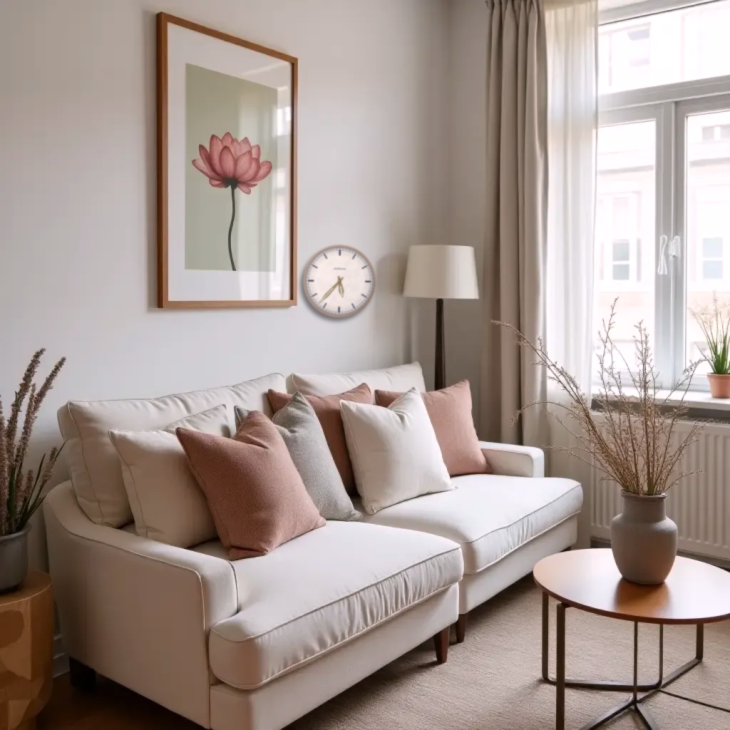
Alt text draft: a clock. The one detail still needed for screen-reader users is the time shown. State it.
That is 5:37
